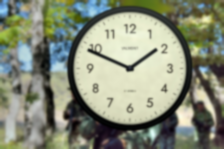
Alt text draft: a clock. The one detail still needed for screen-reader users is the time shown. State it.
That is 1:49
